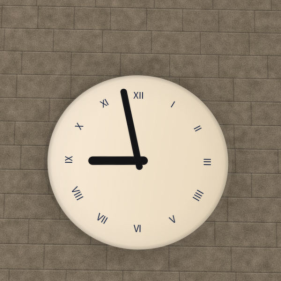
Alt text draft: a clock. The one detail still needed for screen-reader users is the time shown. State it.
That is 8:58
